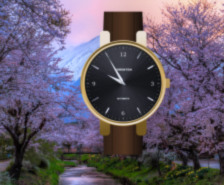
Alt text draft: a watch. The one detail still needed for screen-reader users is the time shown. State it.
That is 9:55
